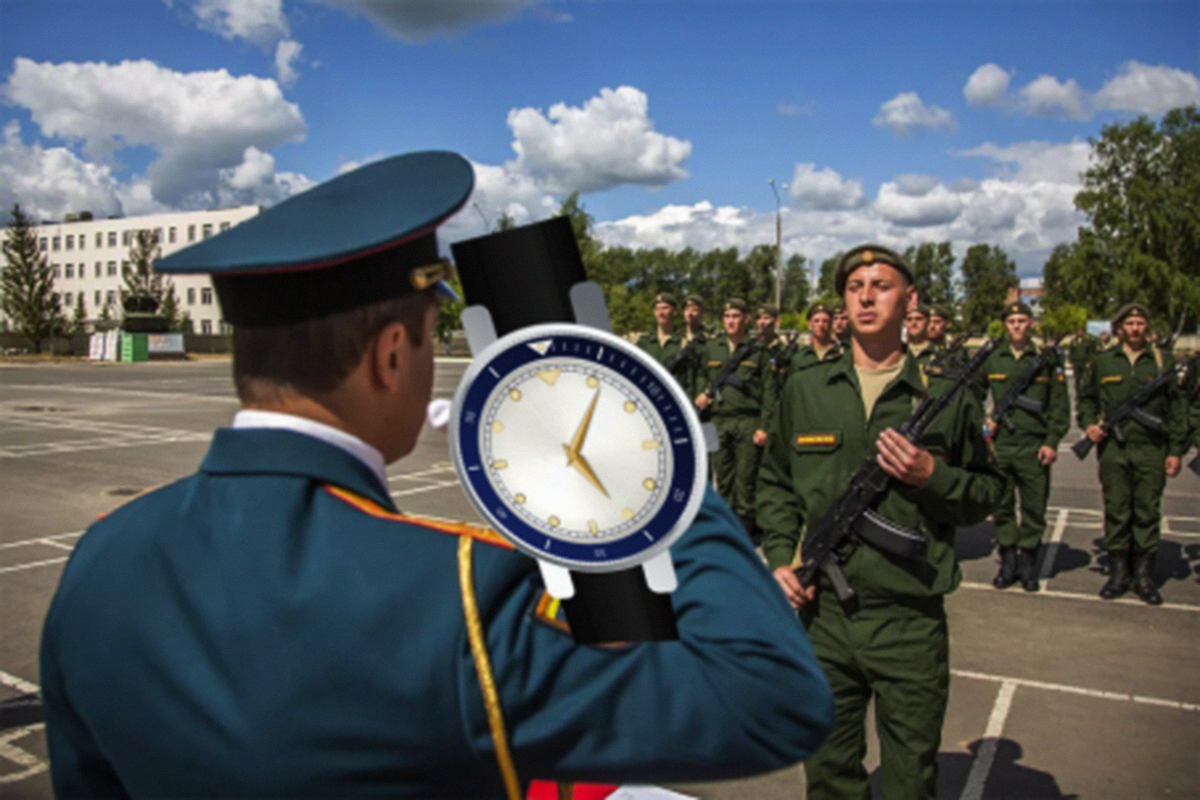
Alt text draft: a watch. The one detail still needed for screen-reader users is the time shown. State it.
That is 5:06
